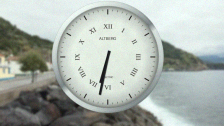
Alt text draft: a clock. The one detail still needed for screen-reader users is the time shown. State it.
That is 6:32
